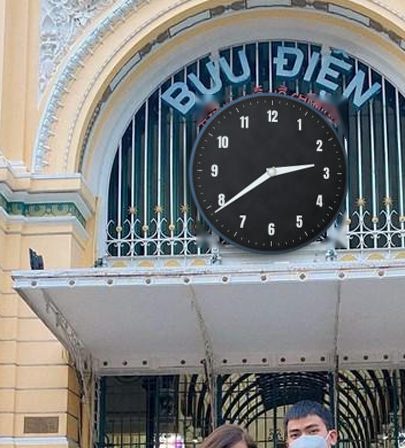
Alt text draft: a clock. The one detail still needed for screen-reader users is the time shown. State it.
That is 2:39
